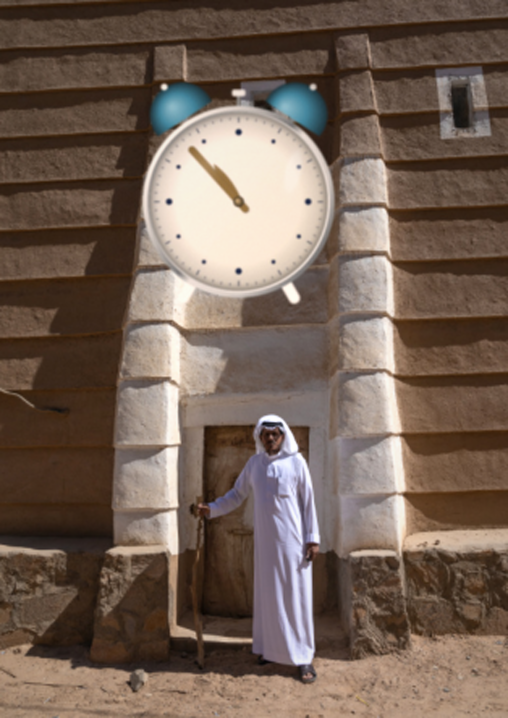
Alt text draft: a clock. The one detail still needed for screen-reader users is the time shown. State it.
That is 10:53
